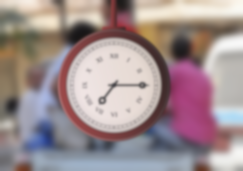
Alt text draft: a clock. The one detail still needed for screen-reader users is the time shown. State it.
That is 7:15
